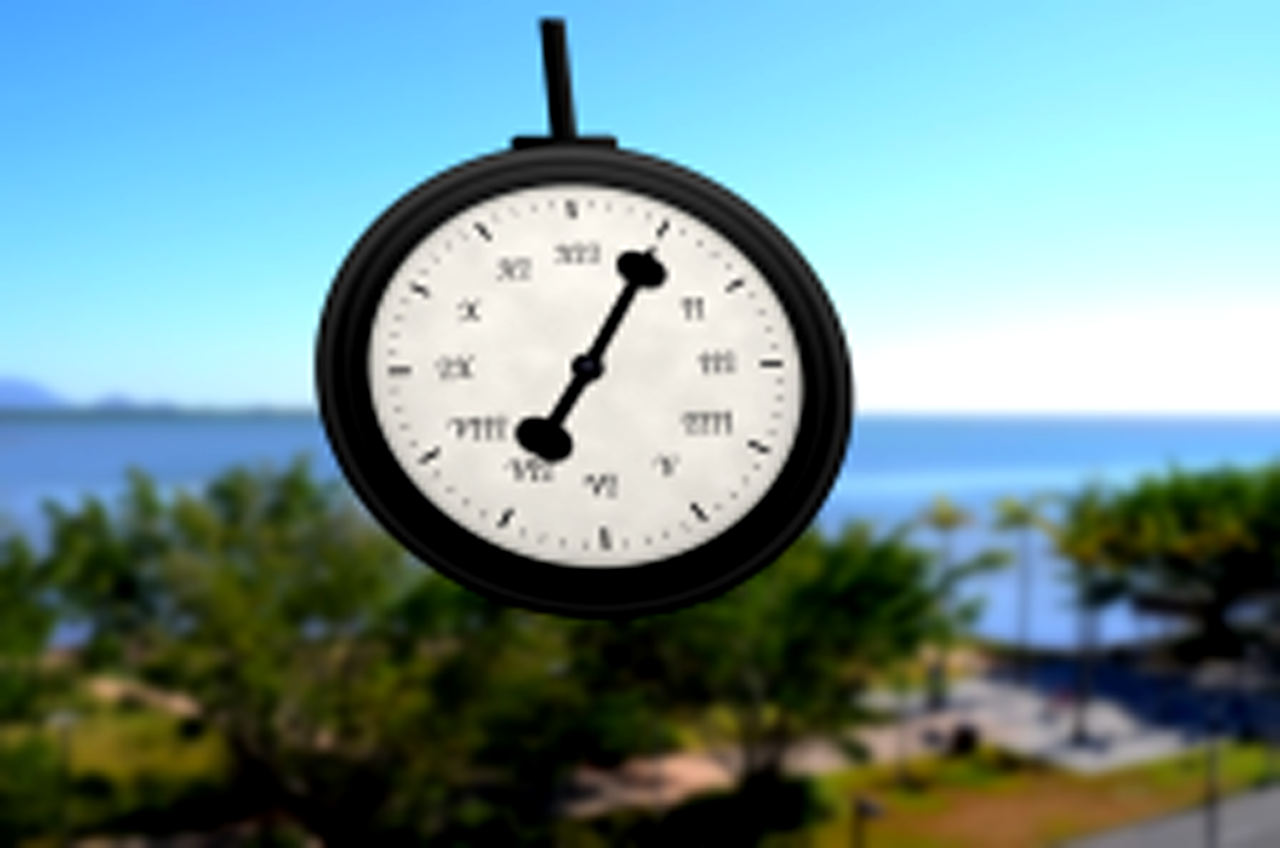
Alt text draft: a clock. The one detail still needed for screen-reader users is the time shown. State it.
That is 7:05
